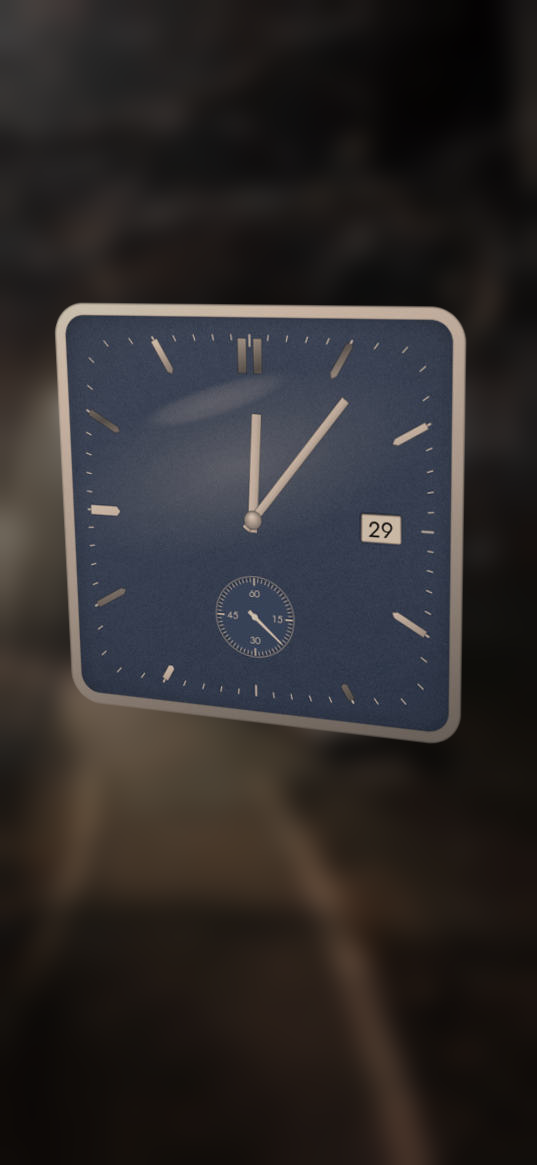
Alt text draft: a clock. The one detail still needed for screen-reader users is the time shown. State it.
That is 12:06:22
